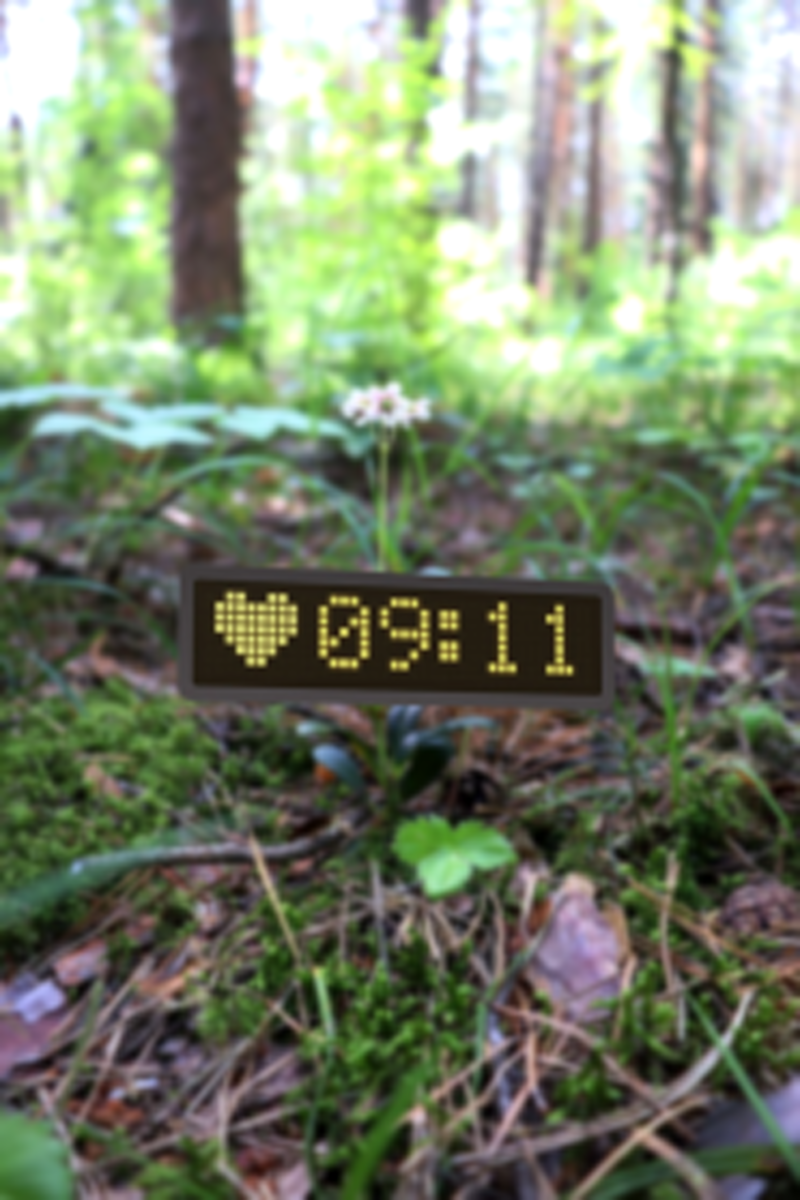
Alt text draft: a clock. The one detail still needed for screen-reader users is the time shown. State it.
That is 9:11
